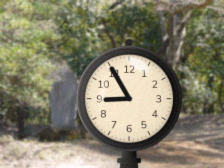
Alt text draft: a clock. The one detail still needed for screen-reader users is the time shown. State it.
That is 8:55
